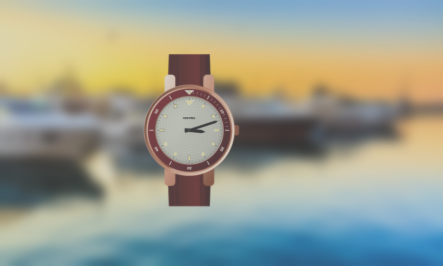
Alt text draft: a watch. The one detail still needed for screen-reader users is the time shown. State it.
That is 3:12
